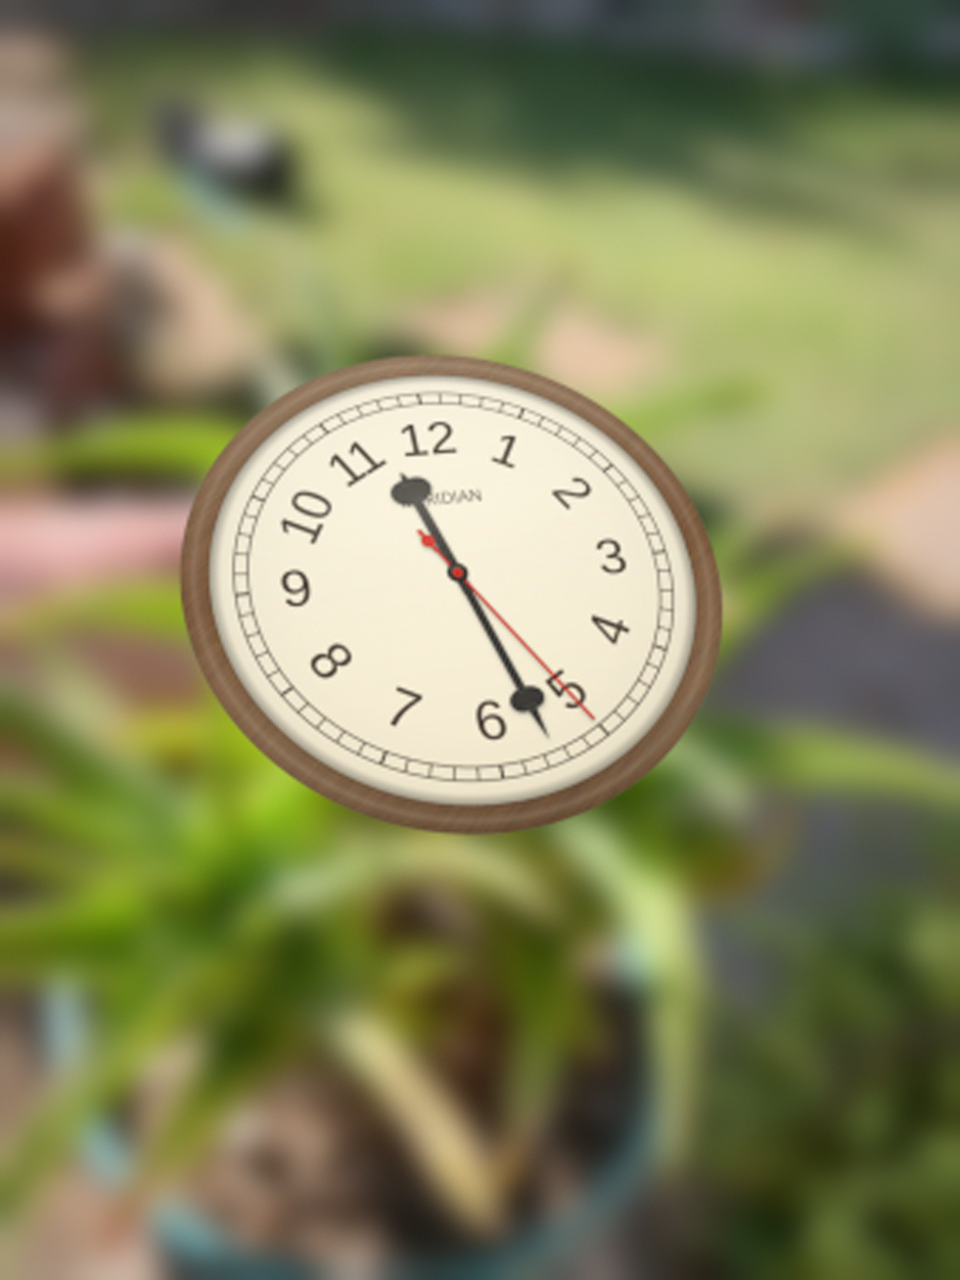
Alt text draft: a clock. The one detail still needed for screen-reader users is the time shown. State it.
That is 11:27:25
